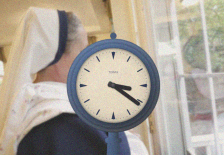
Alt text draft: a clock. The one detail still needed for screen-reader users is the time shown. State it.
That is 3:21
